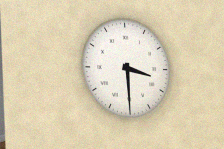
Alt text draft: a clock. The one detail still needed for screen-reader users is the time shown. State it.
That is 3:30
